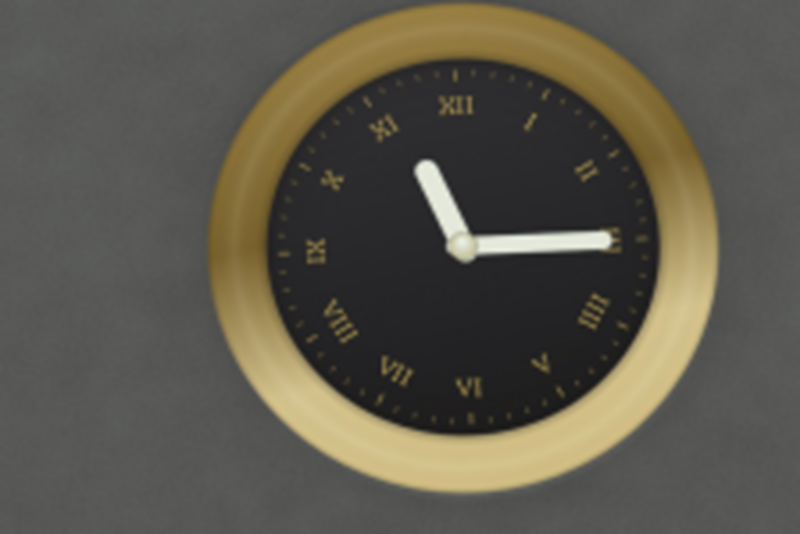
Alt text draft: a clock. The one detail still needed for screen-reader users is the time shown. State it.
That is 11:15
